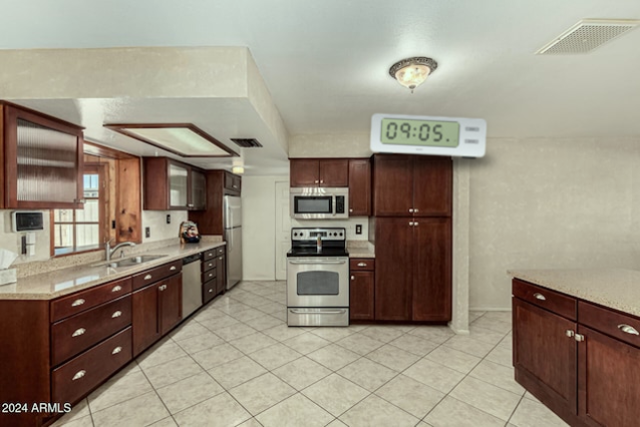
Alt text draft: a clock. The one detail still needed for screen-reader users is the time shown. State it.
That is 9:05
